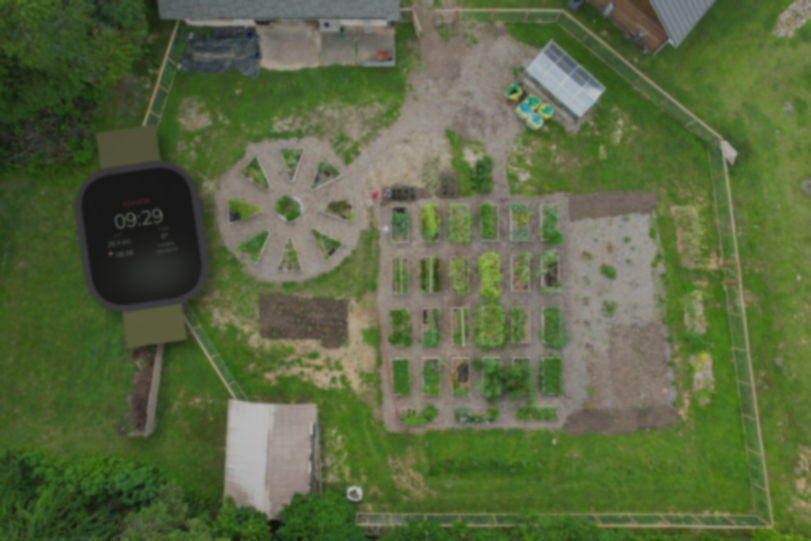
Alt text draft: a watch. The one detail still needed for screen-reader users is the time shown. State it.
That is 9:29
